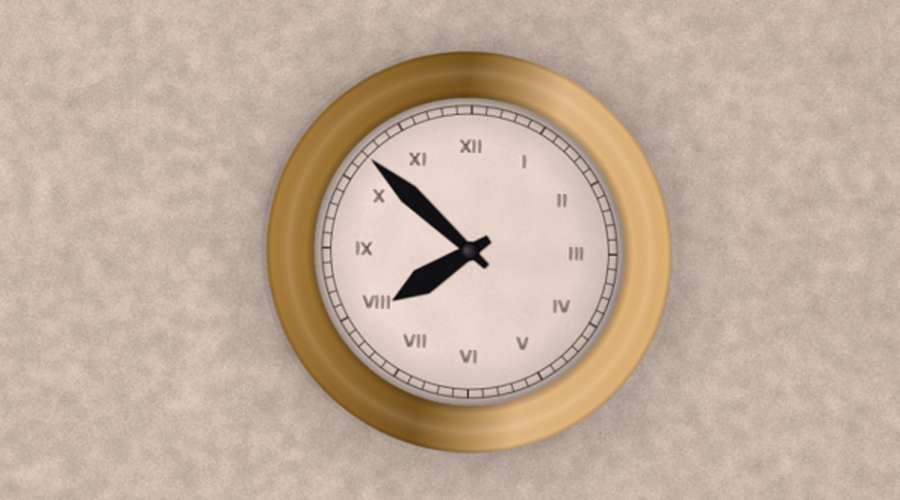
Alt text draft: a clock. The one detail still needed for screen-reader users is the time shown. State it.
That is 7:52
